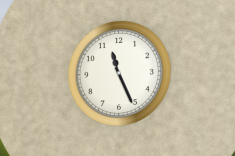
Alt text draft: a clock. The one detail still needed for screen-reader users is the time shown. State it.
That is 11:26
